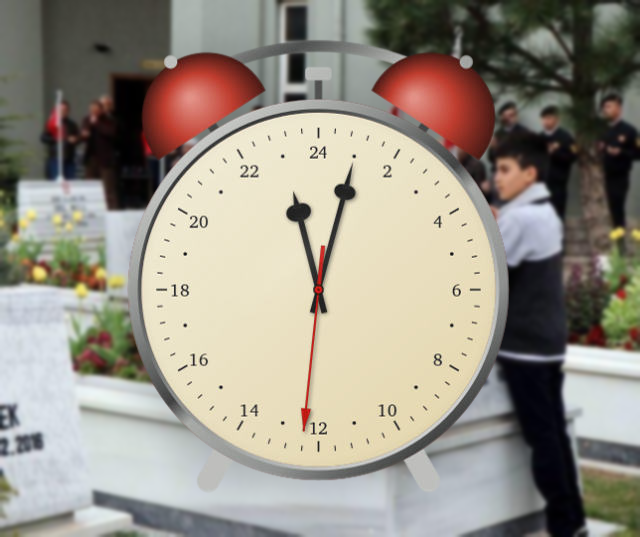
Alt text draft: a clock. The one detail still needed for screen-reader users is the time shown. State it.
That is 23:02:31
